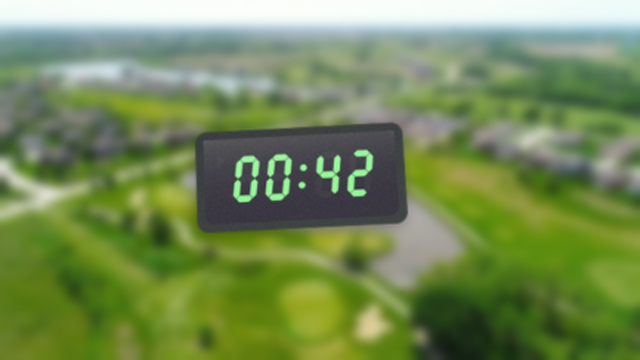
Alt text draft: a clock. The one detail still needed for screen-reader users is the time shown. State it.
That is 0:42
